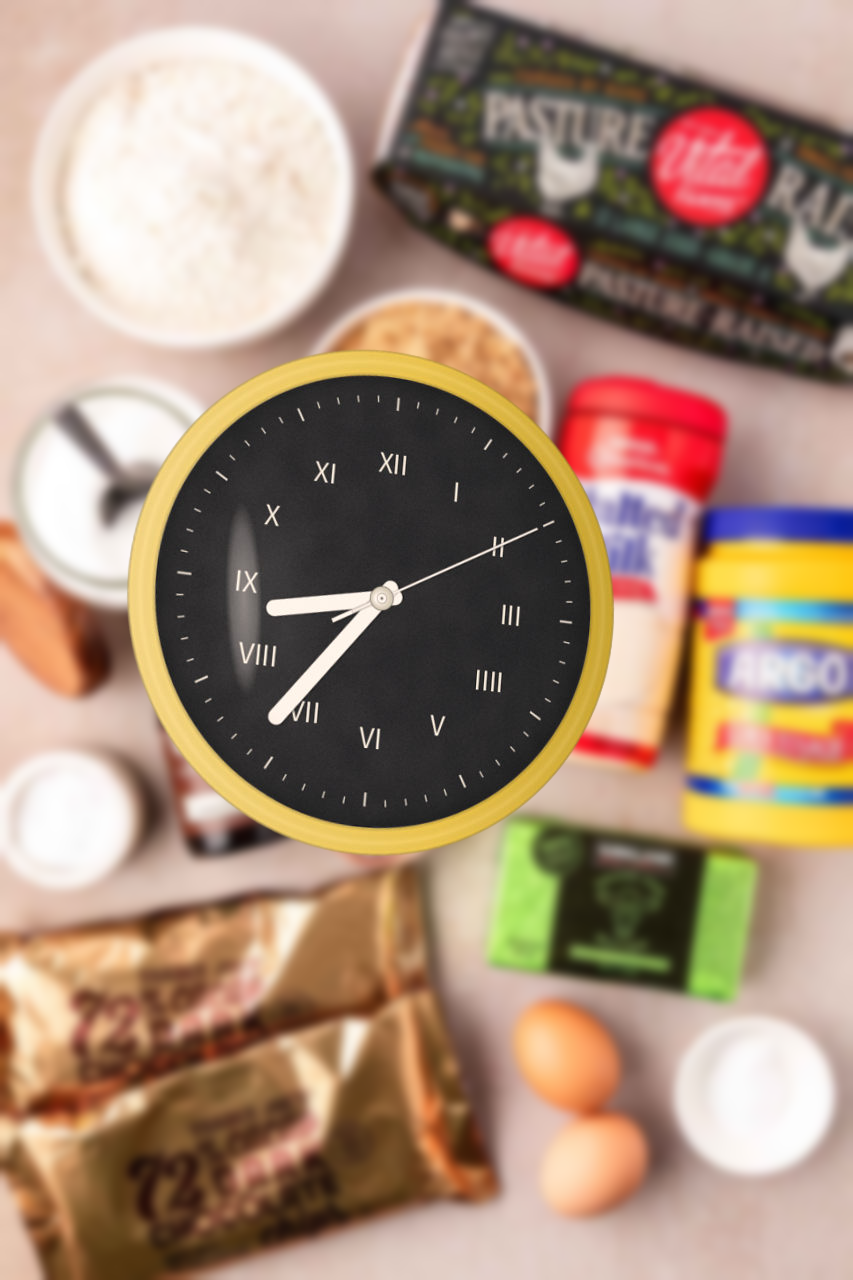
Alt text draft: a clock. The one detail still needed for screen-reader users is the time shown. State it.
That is 8:36:10
